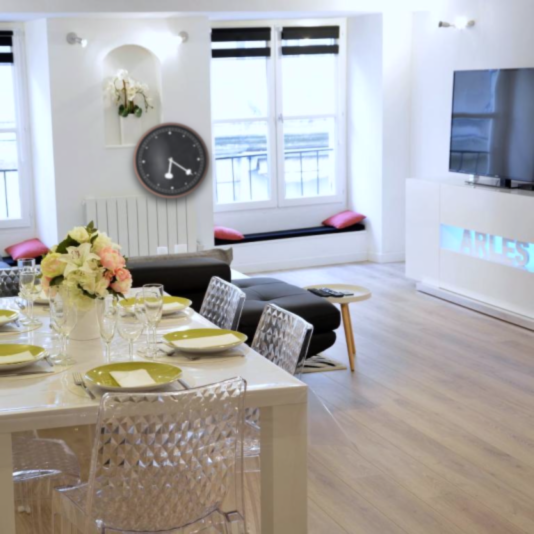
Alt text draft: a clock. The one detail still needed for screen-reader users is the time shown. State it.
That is 6:21
